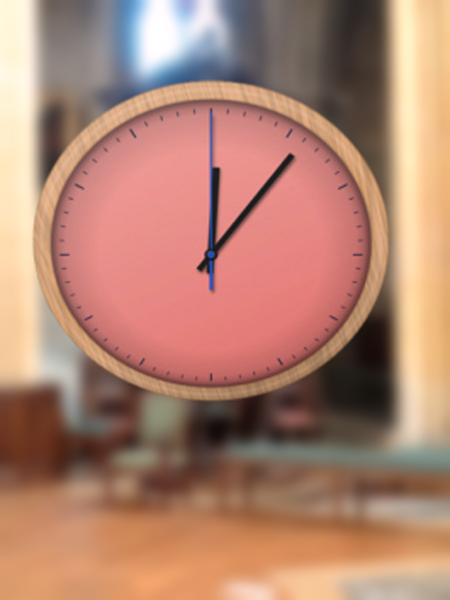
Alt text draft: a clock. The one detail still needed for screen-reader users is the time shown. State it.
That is 12:06:00
